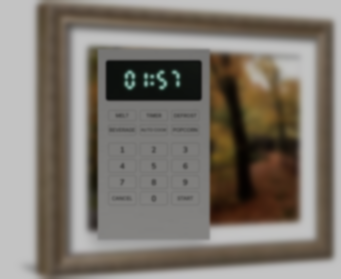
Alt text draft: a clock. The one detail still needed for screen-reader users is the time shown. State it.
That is 1:57
